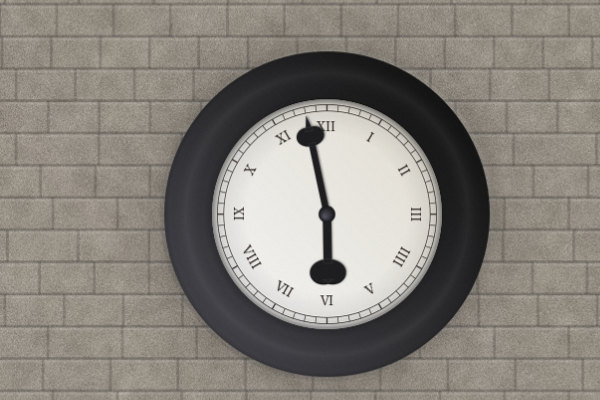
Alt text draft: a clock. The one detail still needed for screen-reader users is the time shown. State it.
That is 5:58
